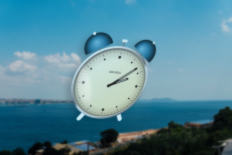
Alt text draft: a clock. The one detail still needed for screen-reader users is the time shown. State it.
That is 2:08
